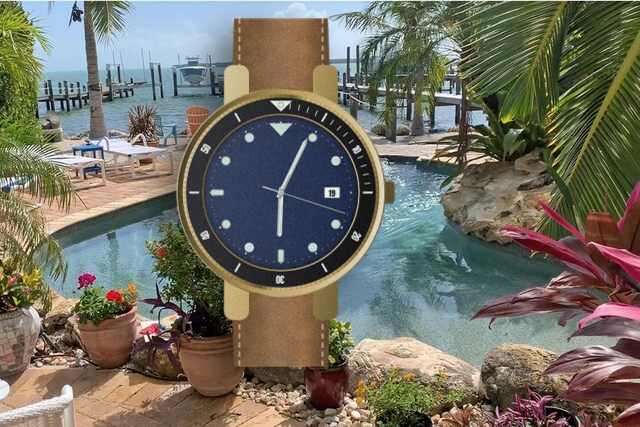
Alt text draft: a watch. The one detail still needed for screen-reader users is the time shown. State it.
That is 6:04:18
